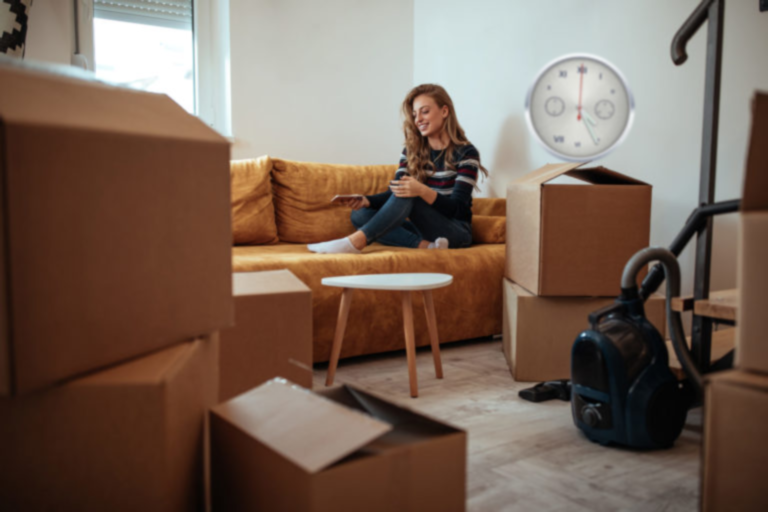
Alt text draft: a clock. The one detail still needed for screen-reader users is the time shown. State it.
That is 4:25
